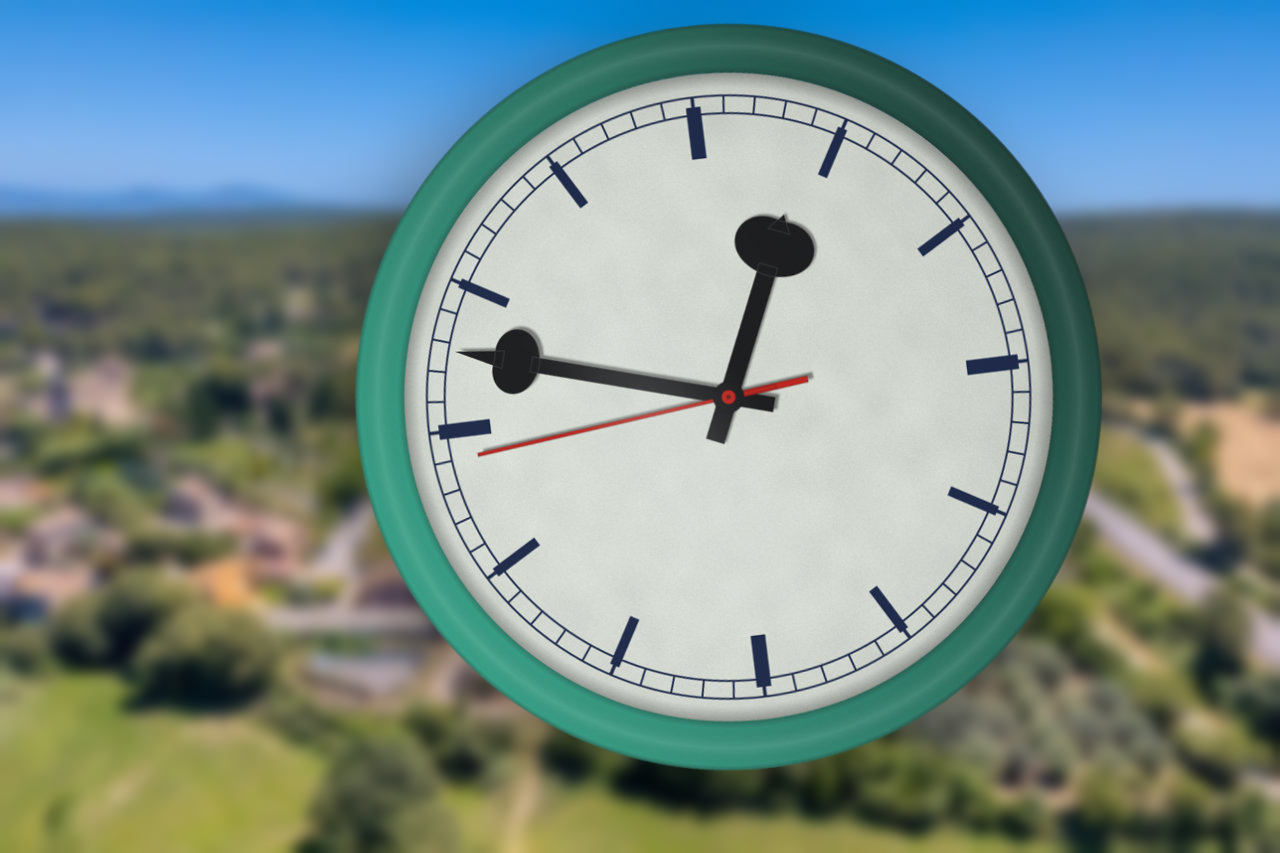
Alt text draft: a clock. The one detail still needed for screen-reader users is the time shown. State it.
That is 12:47:44
